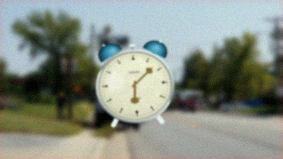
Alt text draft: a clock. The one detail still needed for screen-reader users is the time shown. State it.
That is 6:08
